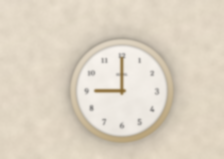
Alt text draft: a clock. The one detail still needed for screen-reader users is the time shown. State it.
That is 9:00
